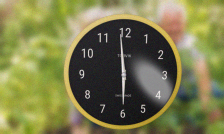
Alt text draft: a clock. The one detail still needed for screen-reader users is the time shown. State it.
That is 5:59
